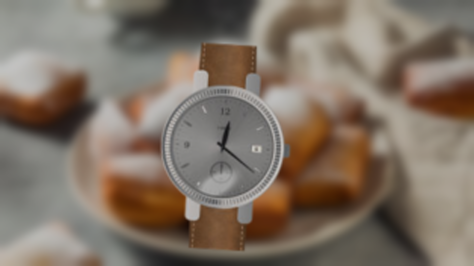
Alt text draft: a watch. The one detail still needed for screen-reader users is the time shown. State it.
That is 12:21
